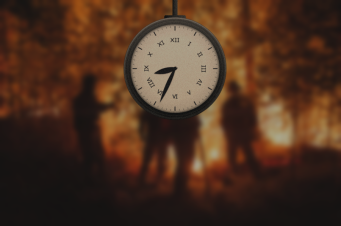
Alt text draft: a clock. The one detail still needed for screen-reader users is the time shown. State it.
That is 8:34
